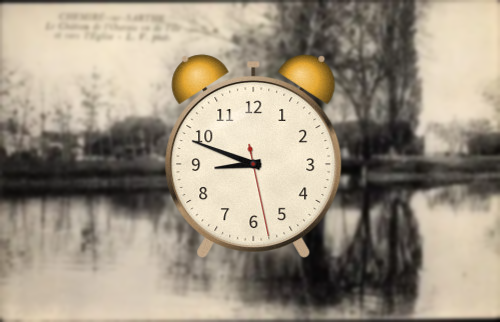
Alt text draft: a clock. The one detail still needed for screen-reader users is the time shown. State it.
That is 8:48:28
